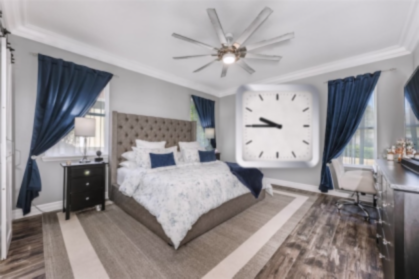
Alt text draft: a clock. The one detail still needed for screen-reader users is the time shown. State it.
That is 9:45
